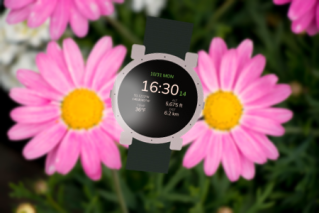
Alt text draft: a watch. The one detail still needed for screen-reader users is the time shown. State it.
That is 16:30
